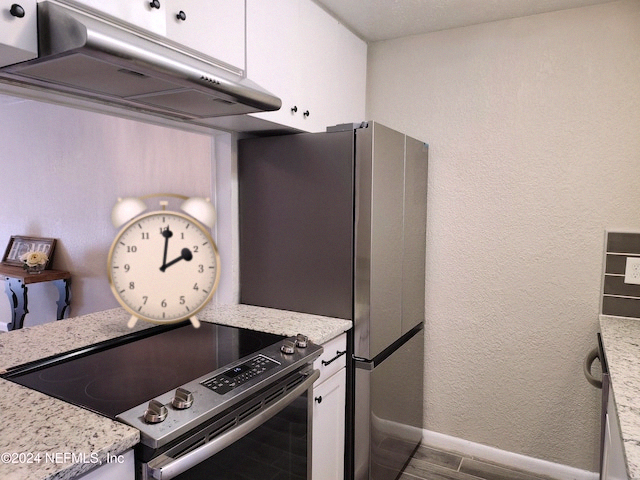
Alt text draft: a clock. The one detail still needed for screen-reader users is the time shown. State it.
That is 2:01
